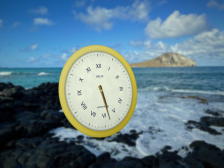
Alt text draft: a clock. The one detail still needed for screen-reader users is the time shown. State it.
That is 5:28
